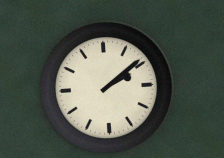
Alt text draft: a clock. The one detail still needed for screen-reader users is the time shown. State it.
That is 2:09
